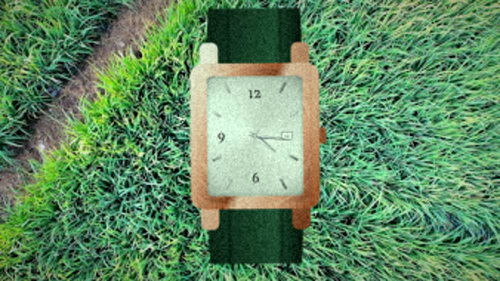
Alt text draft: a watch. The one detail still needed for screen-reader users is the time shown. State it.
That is 4:16
